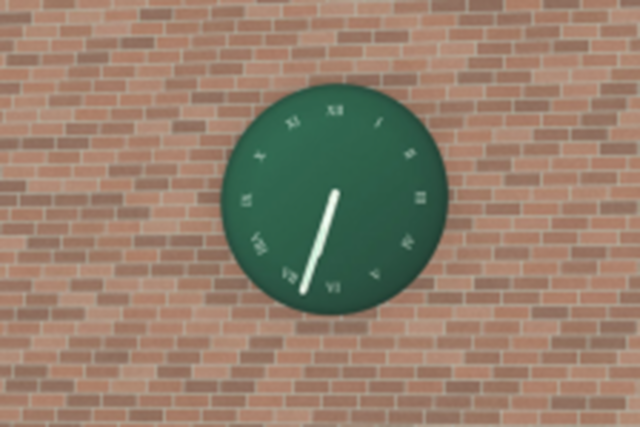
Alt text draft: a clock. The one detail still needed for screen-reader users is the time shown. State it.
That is 6:33
